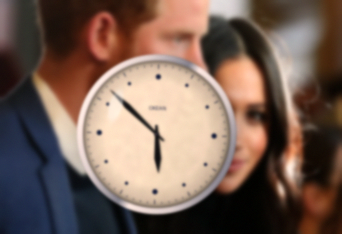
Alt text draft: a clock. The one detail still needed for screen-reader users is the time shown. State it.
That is 5:52
